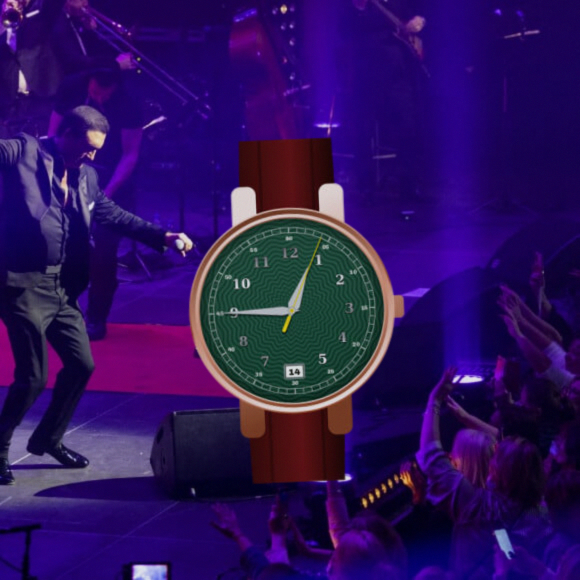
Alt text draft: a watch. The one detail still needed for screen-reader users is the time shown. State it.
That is 12:45:04
